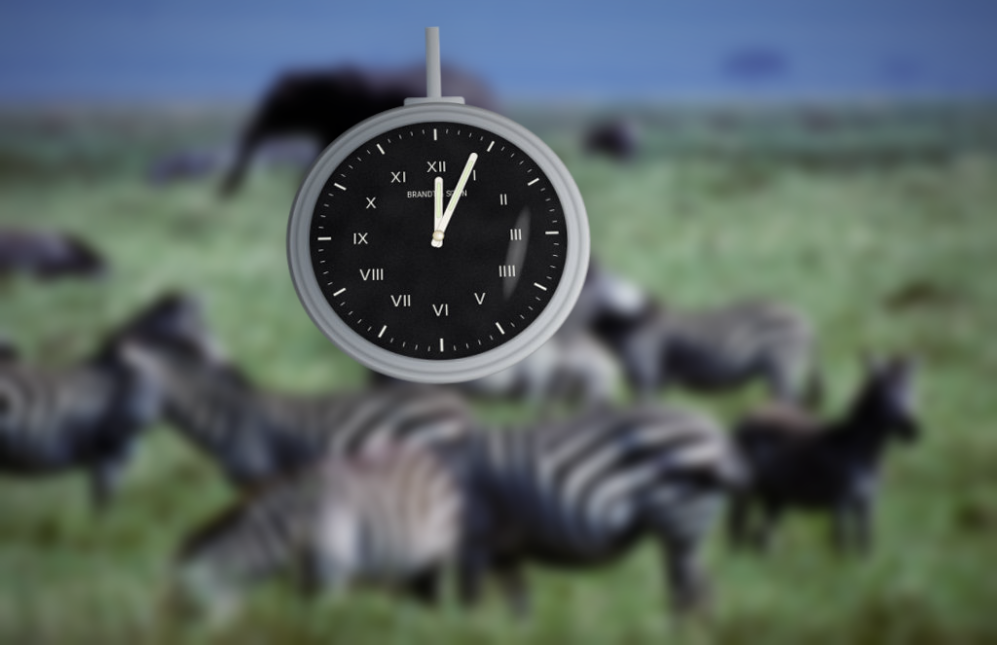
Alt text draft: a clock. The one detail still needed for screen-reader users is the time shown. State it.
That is 12:04
